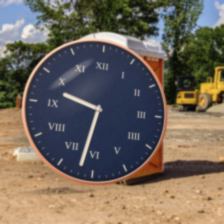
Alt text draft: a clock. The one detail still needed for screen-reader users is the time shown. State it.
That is 9:32
